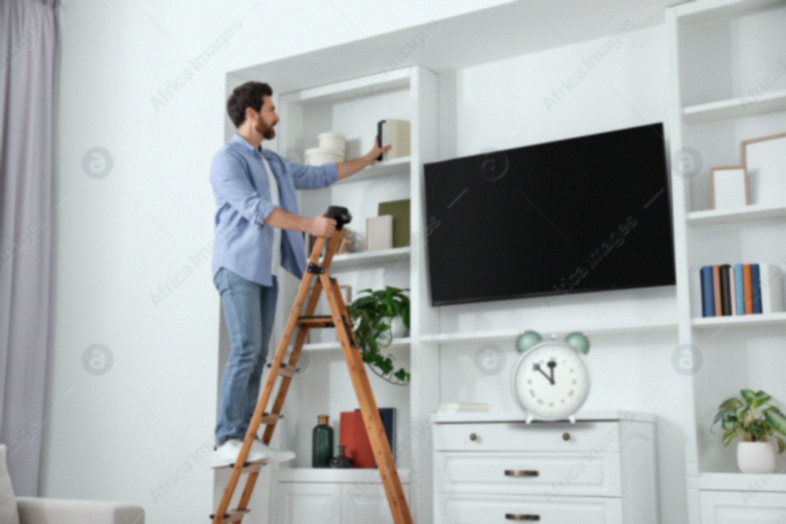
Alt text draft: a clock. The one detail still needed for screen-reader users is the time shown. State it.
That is 11:52
